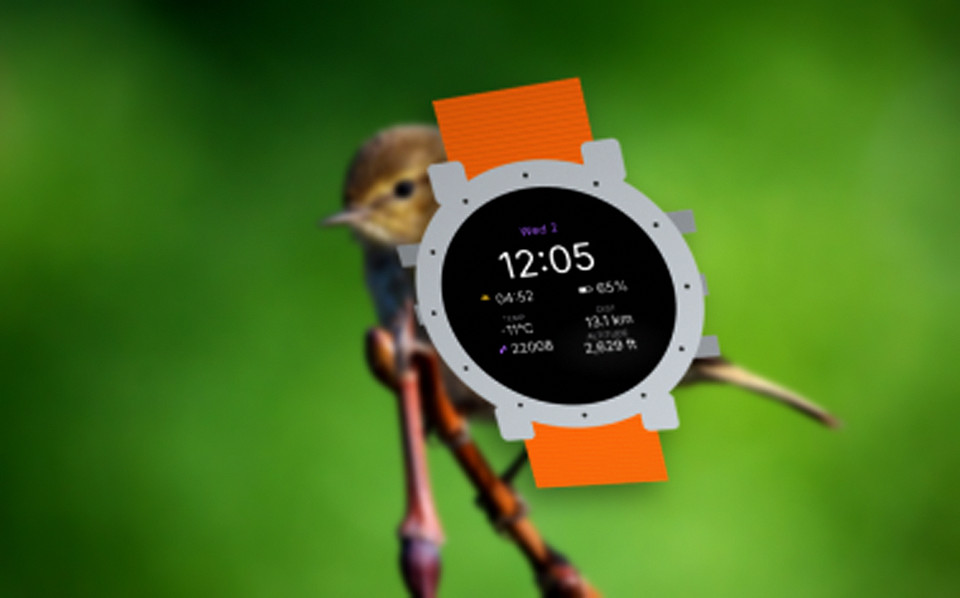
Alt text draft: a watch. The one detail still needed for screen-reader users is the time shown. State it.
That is 12:05
